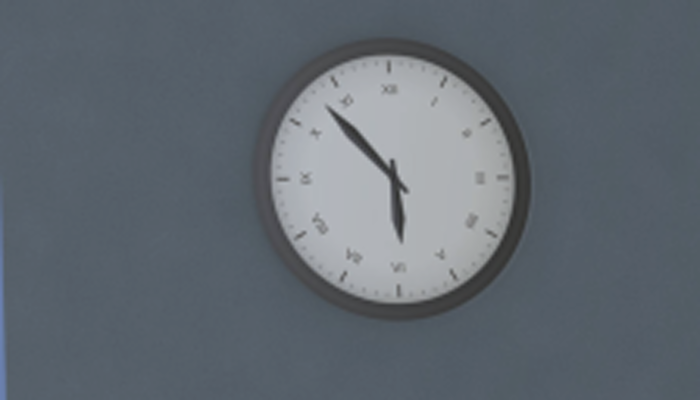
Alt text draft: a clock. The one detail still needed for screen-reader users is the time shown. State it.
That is 5:53
